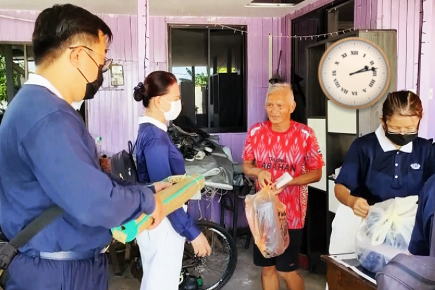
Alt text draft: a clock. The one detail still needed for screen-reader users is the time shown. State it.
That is 2:13
